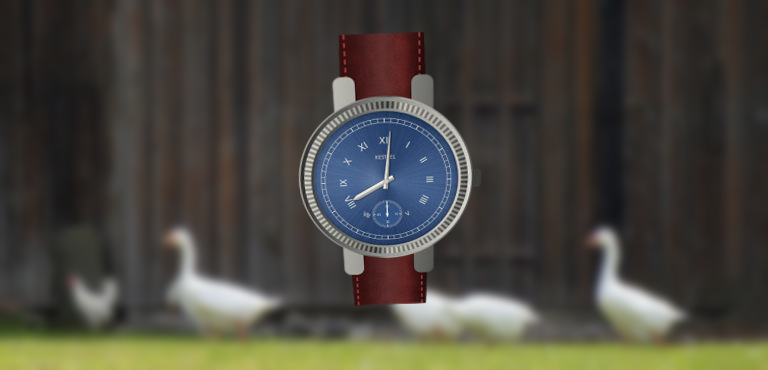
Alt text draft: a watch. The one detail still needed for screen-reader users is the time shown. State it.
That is 8:01
